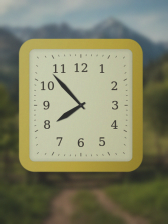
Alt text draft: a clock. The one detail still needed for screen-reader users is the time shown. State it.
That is 7:53
